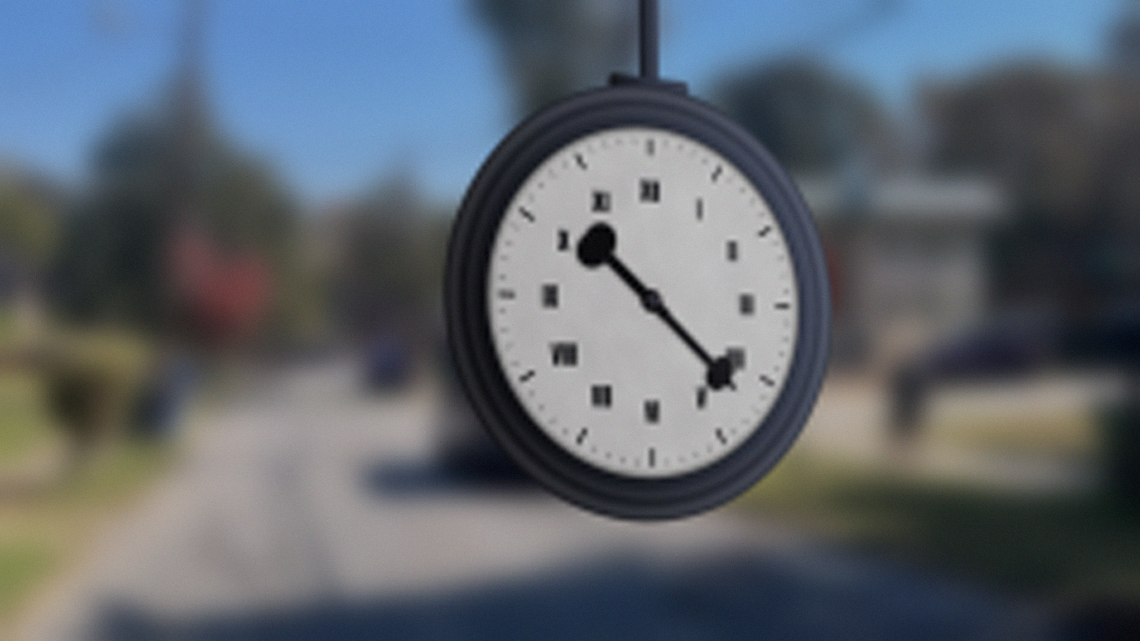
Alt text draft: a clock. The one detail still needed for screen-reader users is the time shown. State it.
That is 10:22
